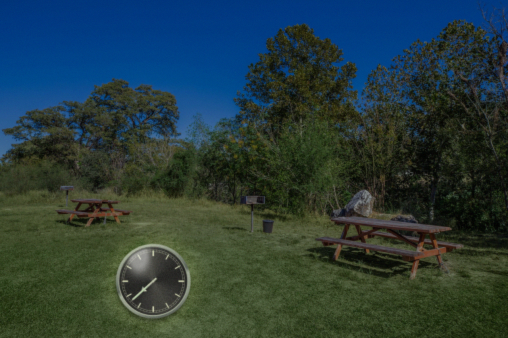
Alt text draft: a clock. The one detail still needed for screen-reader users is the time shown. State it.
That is 7:38
